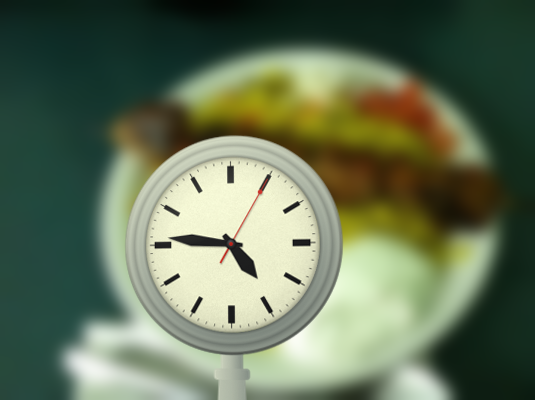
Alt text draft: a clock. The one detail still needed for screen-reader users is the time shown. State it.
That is 4:46:05
